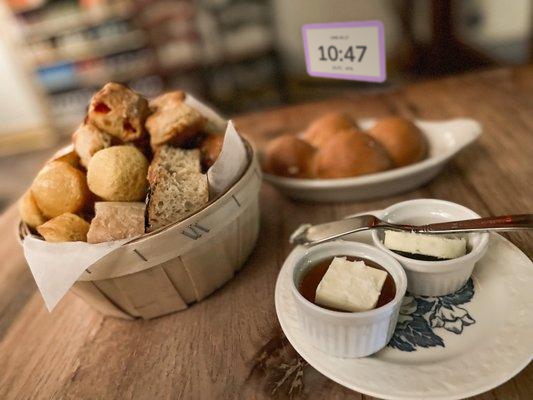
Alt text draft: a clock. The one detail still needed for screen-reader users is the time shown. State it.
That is 10:47
